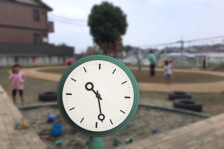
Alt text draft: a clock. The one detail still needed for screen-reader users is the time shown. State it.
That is 10:28
